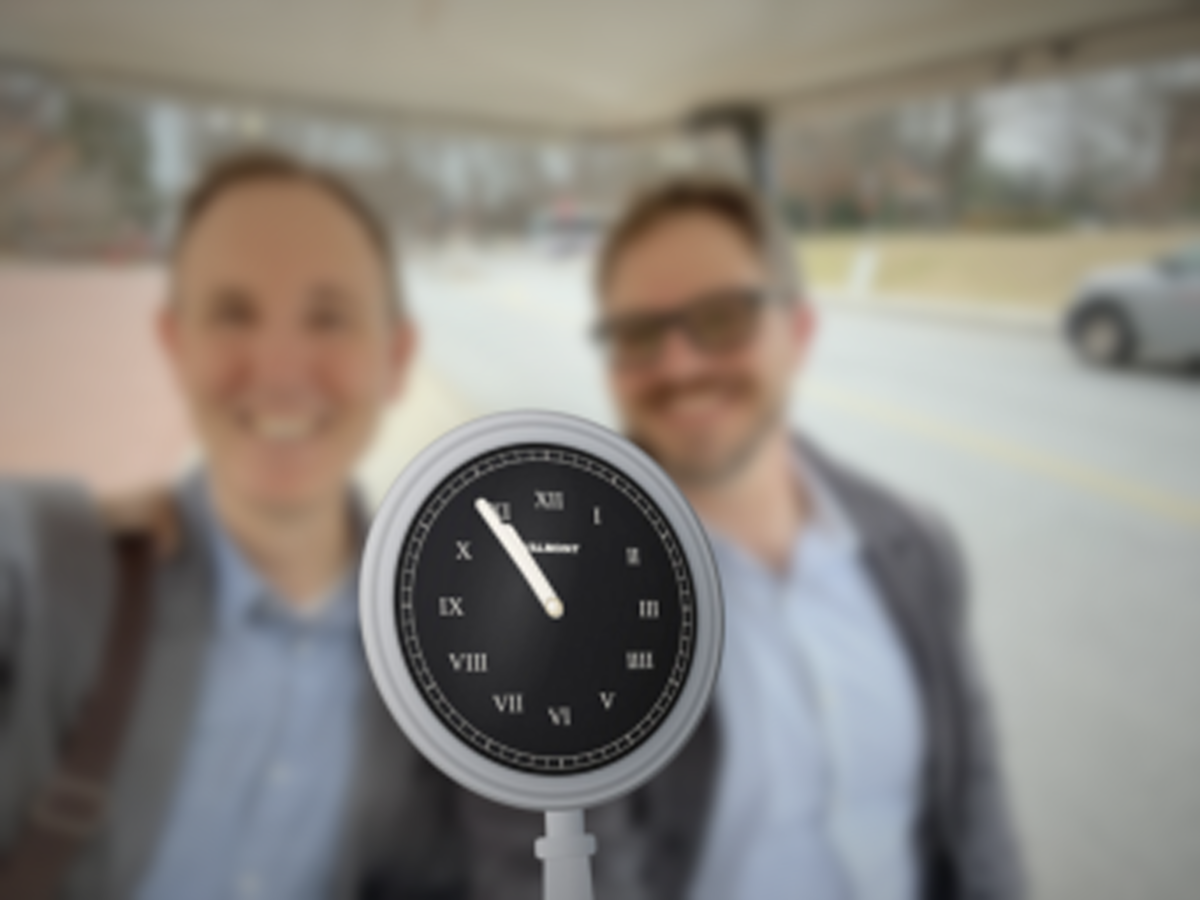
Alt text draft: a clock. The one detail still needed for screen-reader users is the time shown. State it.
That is 10:54
